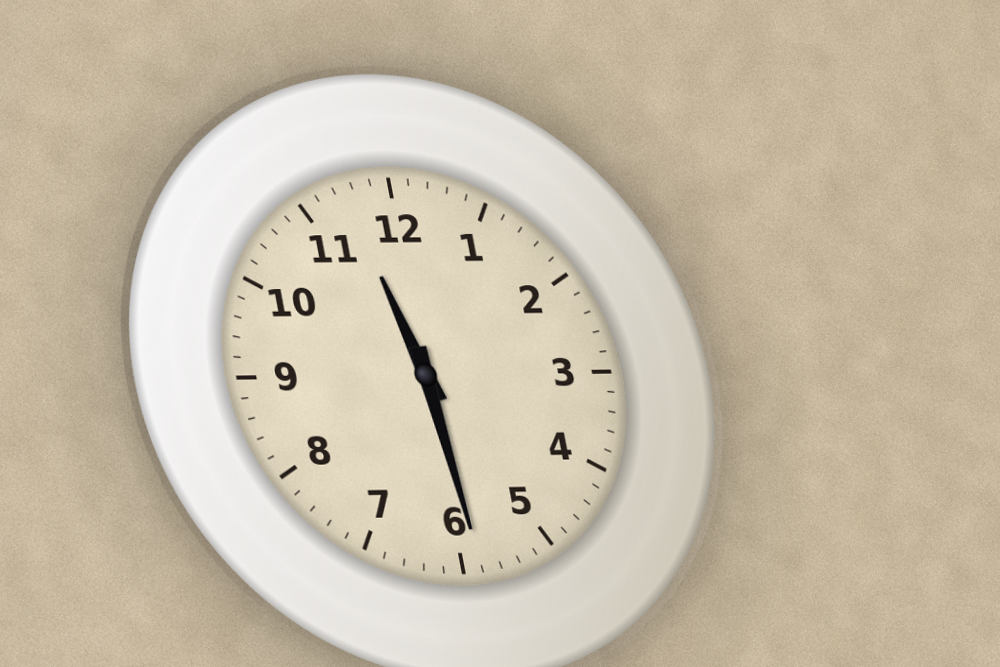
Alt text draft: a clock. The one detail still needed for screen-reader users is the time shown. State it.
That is 11:29
